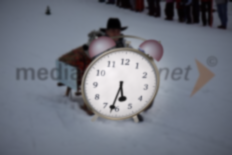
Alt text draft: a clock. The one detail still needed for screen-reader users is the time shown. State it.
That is 5:32
